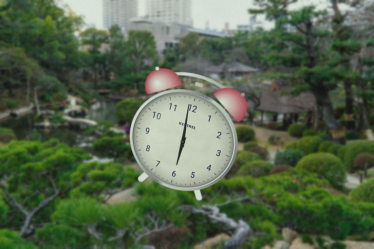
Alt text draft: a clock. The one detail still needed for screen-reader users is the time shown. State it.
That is 5:59
